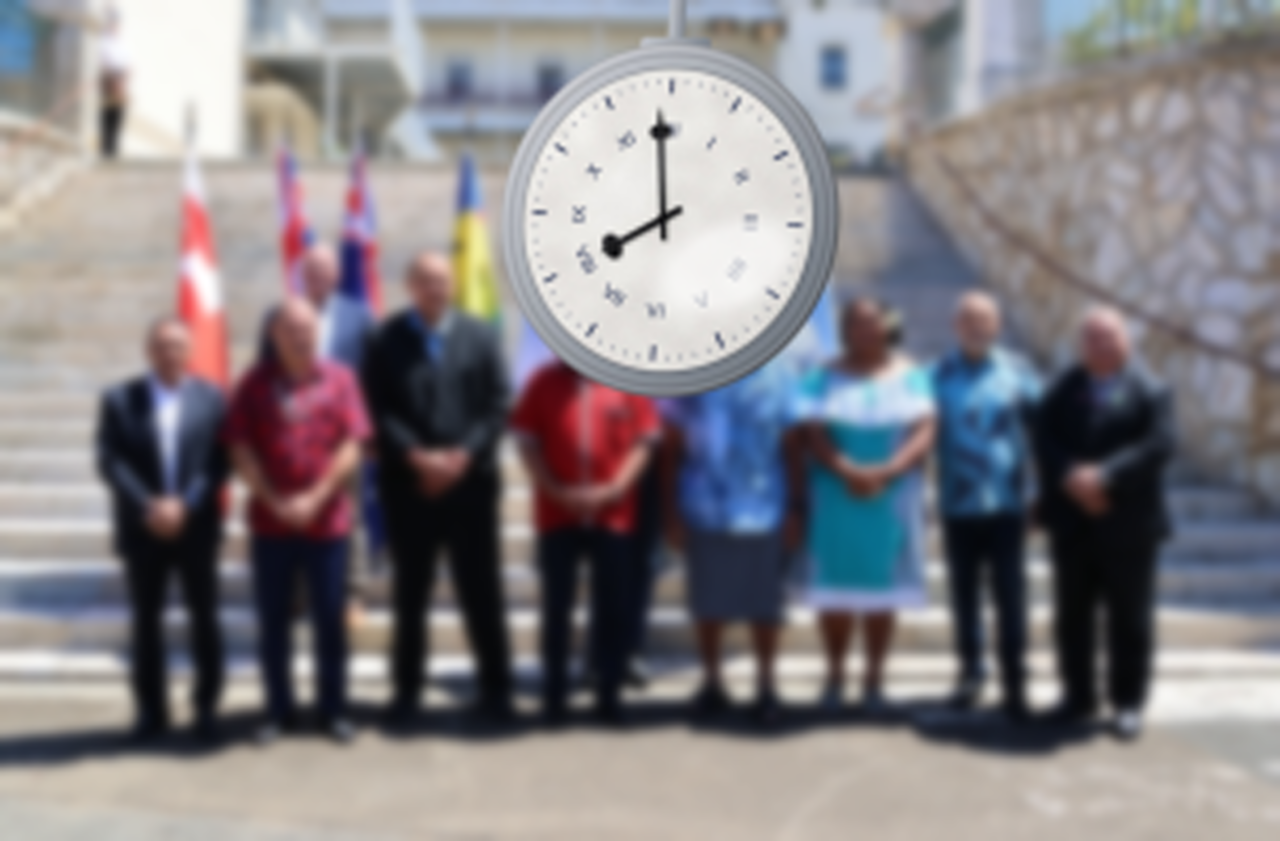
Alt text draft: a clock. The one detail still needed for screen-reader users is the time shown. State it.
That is 7:59
